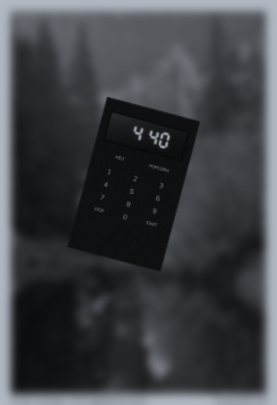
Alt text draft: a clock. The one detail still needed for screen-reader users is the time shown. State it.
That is 4:40
